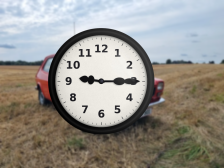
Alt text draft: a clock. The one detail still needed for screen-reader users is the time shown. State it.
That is 9:15
